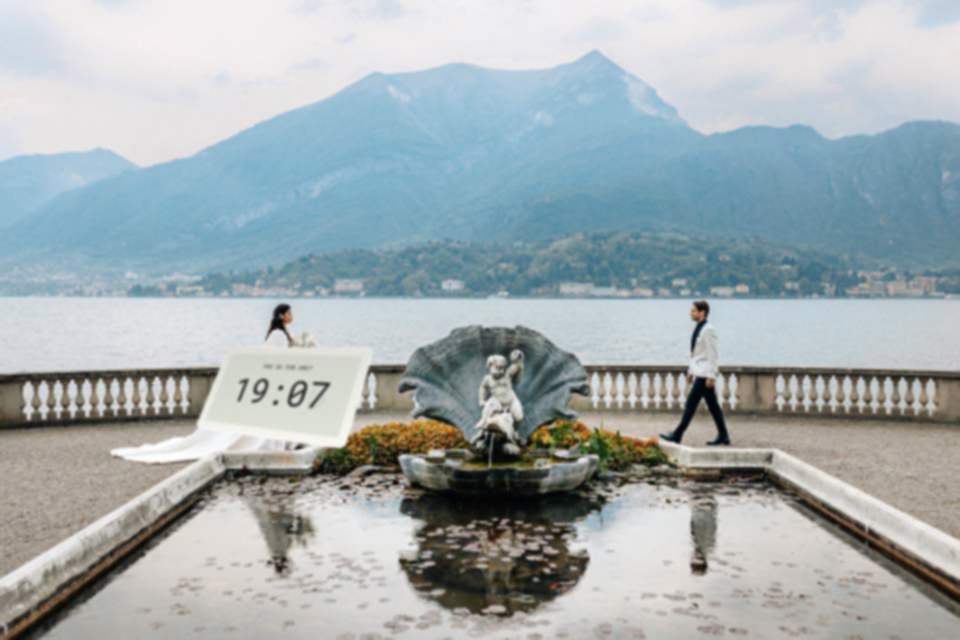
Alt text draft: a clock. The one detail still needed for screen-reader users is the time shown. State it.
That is 19:07
